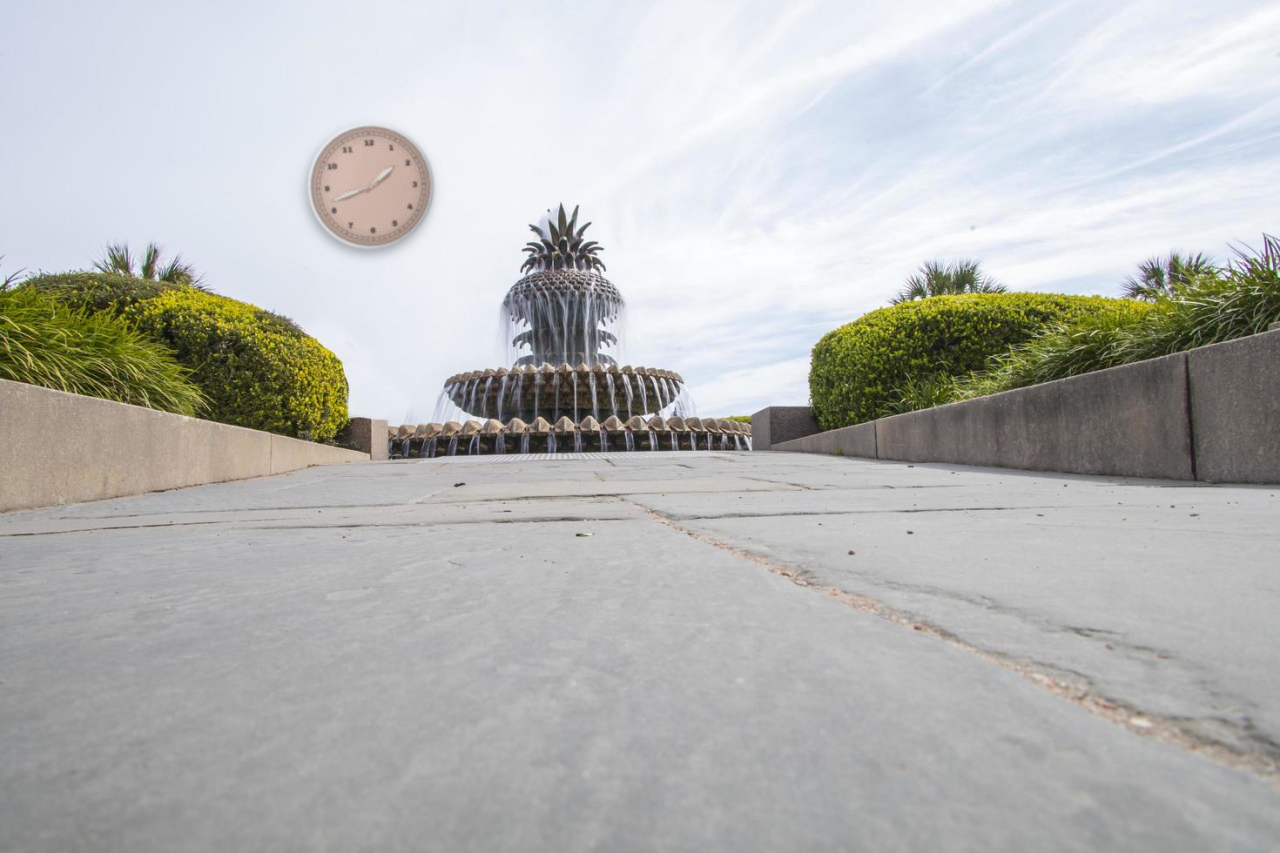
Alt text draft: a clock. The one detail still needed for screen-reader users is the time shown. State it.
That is 1:42
